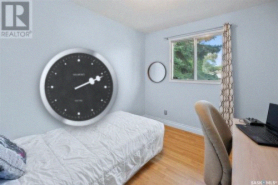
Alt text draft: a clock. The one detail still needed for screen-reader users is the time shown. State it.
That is 2:11
